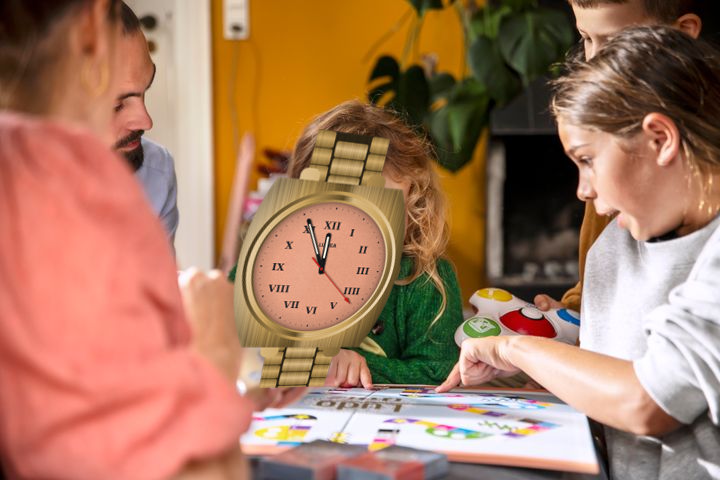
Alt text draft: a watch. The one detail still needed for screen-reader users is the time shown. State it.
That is 11:55:22
